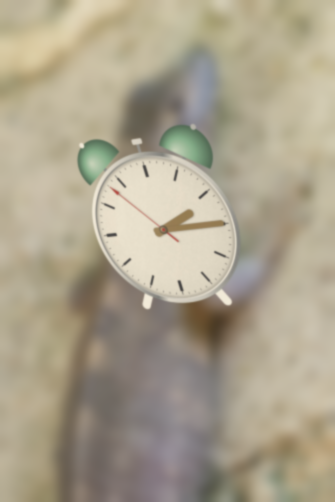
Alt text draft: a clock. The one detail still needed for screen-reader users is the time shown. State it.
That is 2:14:53
